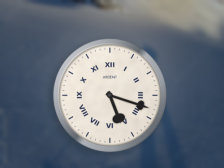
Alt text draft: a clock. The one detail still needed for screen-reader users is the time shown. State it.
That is 5:18
